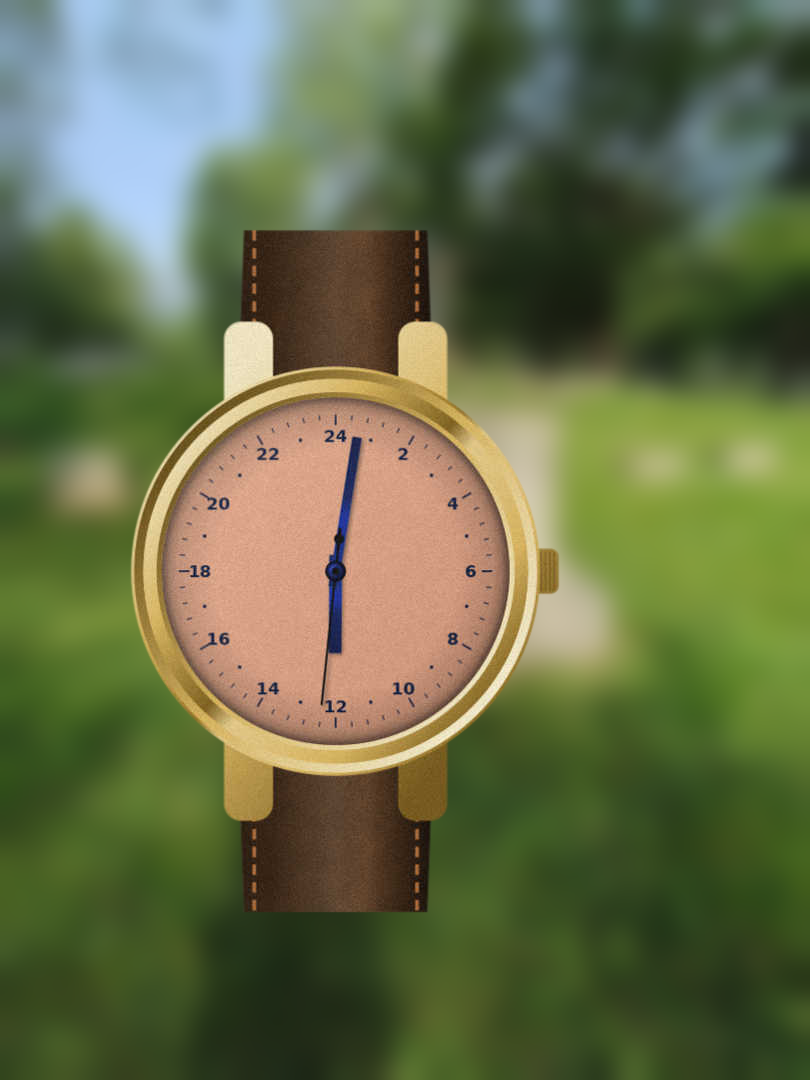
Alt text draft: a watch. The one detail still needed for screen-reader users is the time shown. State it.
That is 12:01:31
